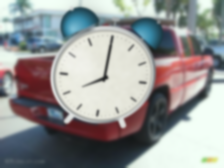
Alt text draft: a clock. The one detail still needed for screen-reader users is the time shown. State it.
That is 8:00
